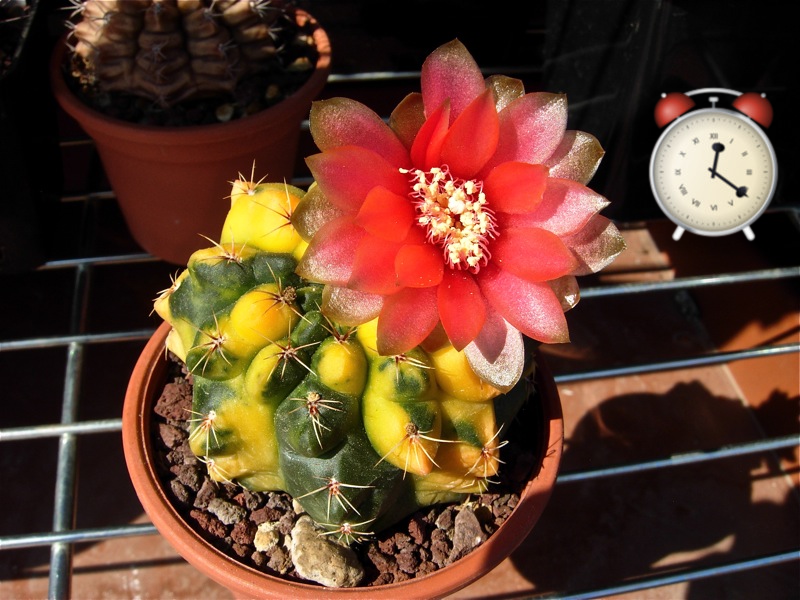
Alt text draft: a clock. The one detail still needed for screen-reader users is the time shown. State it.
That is 12:21
